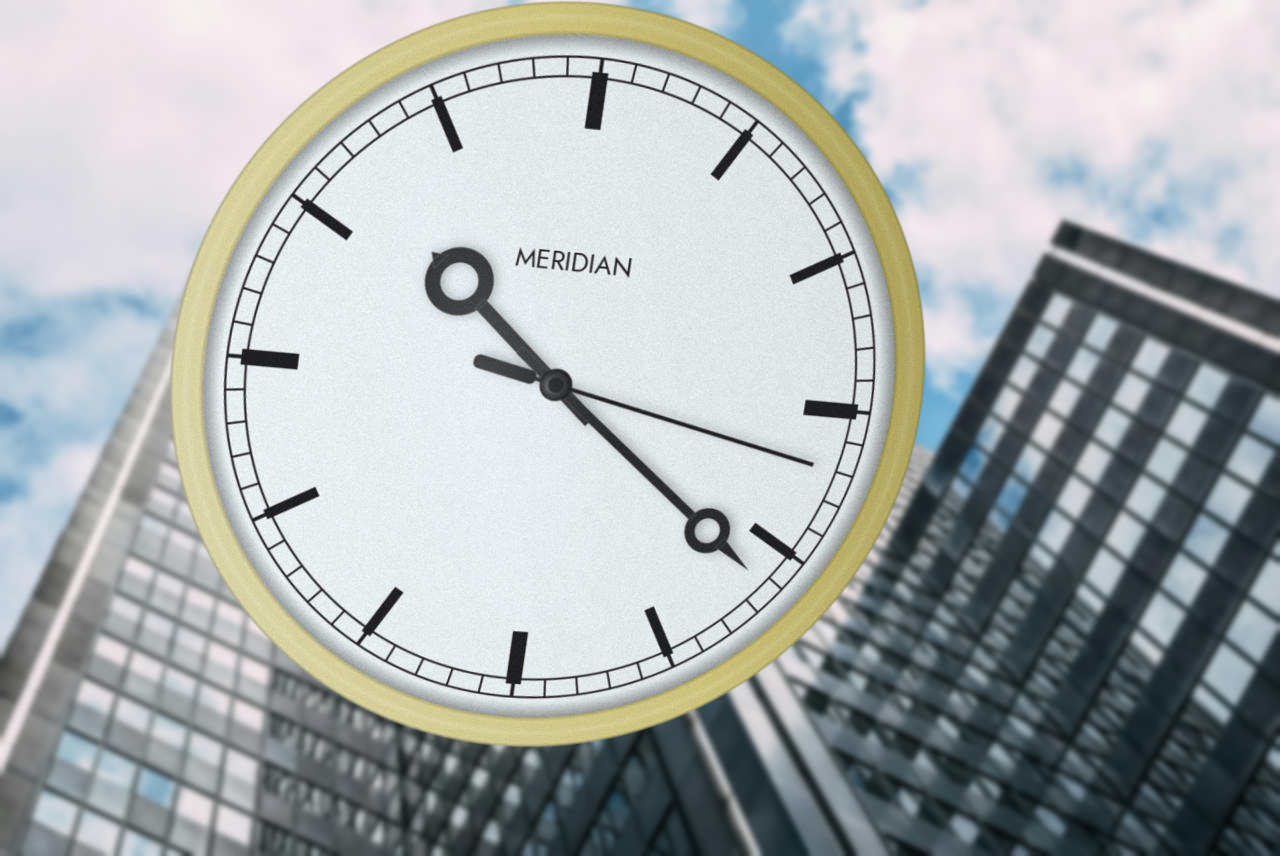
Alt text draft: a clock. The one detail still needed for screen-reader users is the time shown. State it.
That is 10:21:17
